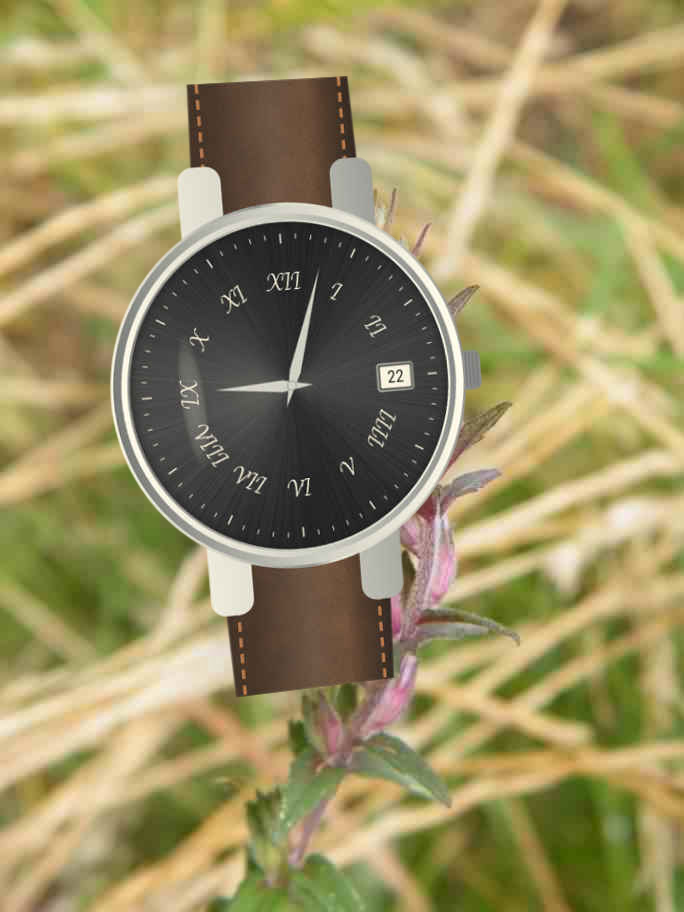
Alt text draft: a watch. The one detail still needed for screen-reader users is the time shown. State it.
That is 9:03
